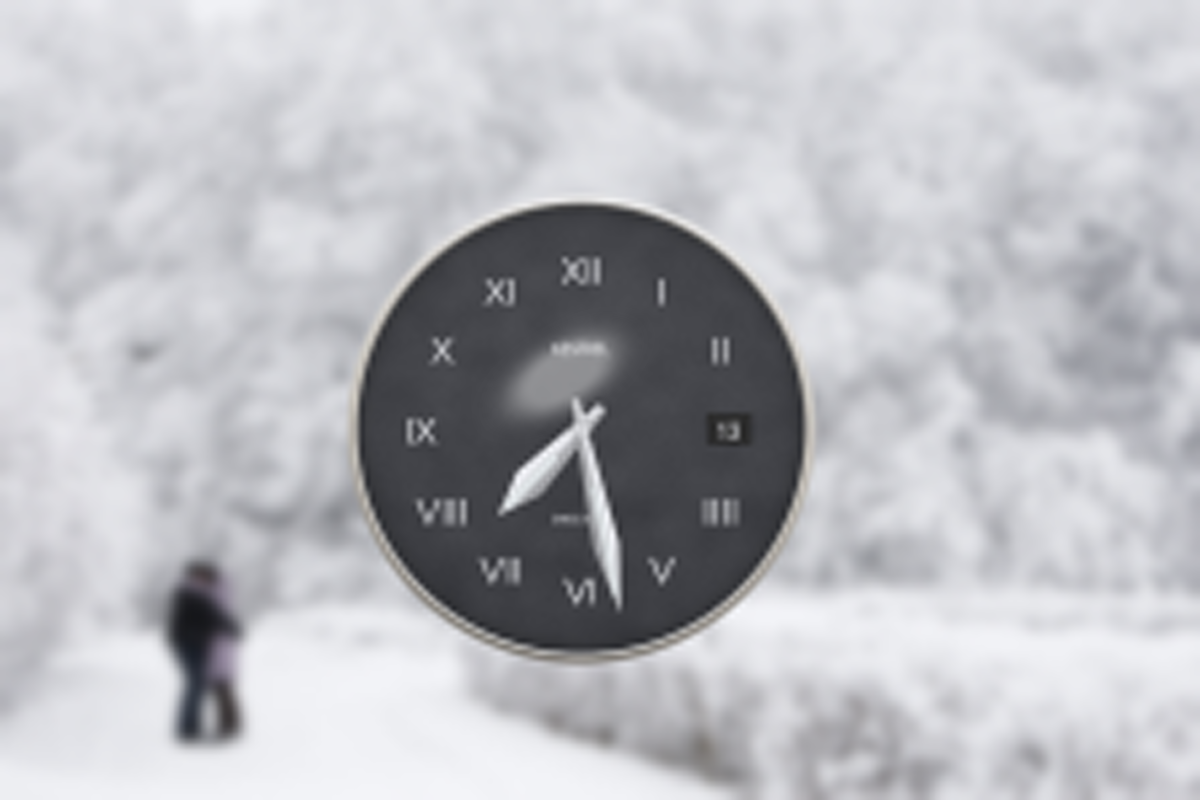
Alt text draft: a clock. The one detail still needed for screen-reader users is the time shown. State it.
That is 7:28
